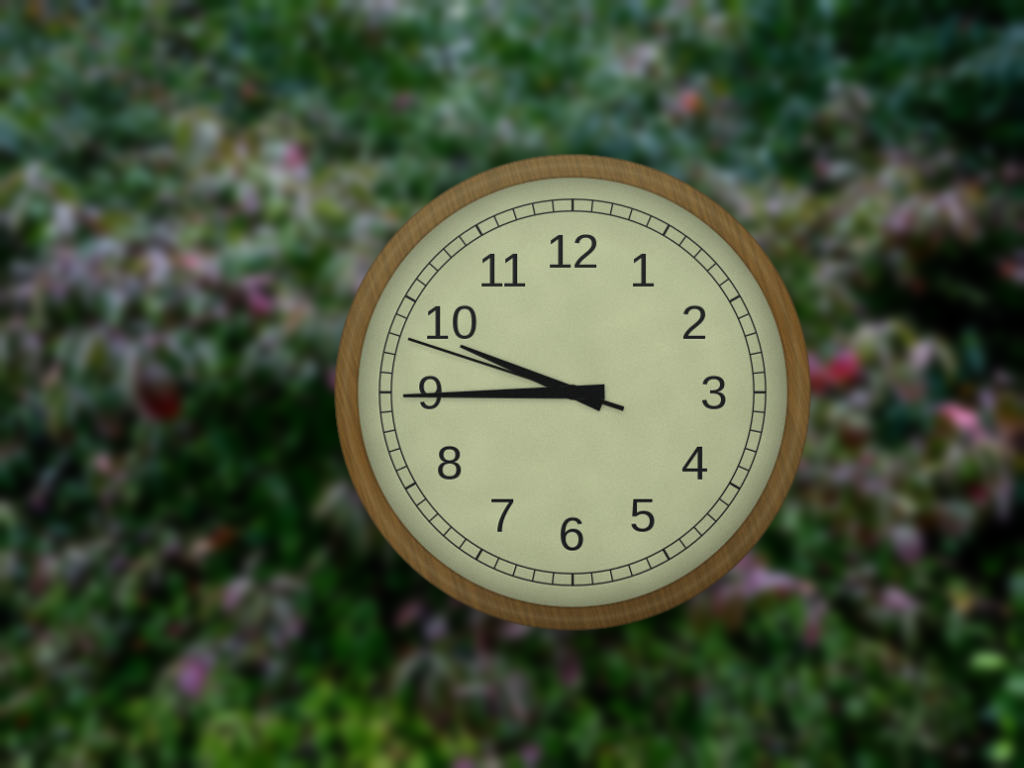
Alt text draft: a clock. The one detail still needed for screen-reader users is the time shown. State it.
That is 9:44:48
